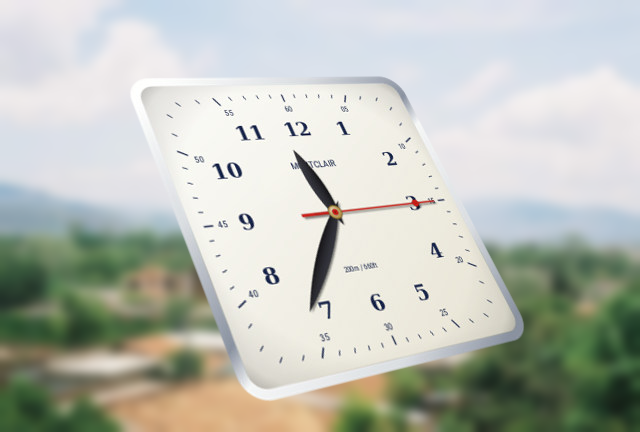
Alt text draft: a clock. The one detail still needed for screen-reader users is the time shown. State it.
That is 11:36:15
